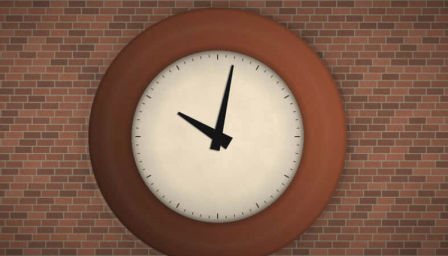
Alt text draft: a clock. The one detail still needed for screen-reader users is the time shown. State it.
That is 10:02
